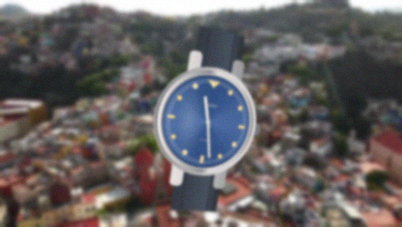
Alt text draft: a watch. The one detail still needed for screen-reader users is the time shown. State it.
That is 11:28
